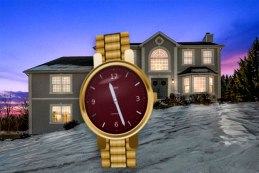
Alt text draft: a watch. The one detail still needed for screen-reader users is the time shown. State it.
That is 11:27
